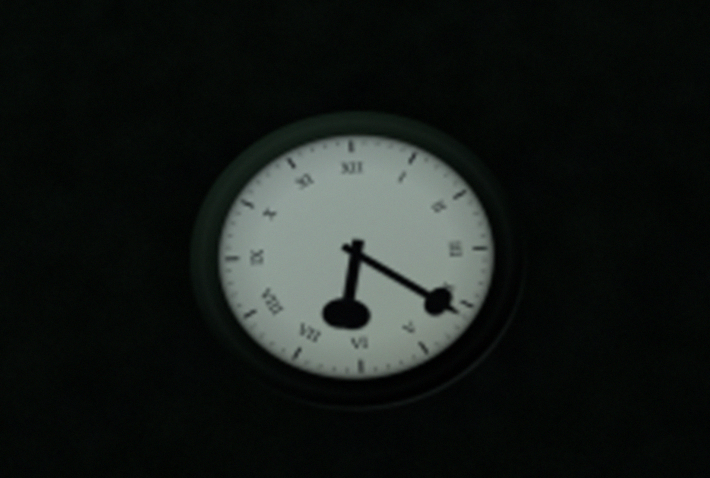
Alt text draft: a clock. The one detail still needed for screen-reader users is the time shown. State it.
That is 6:21
